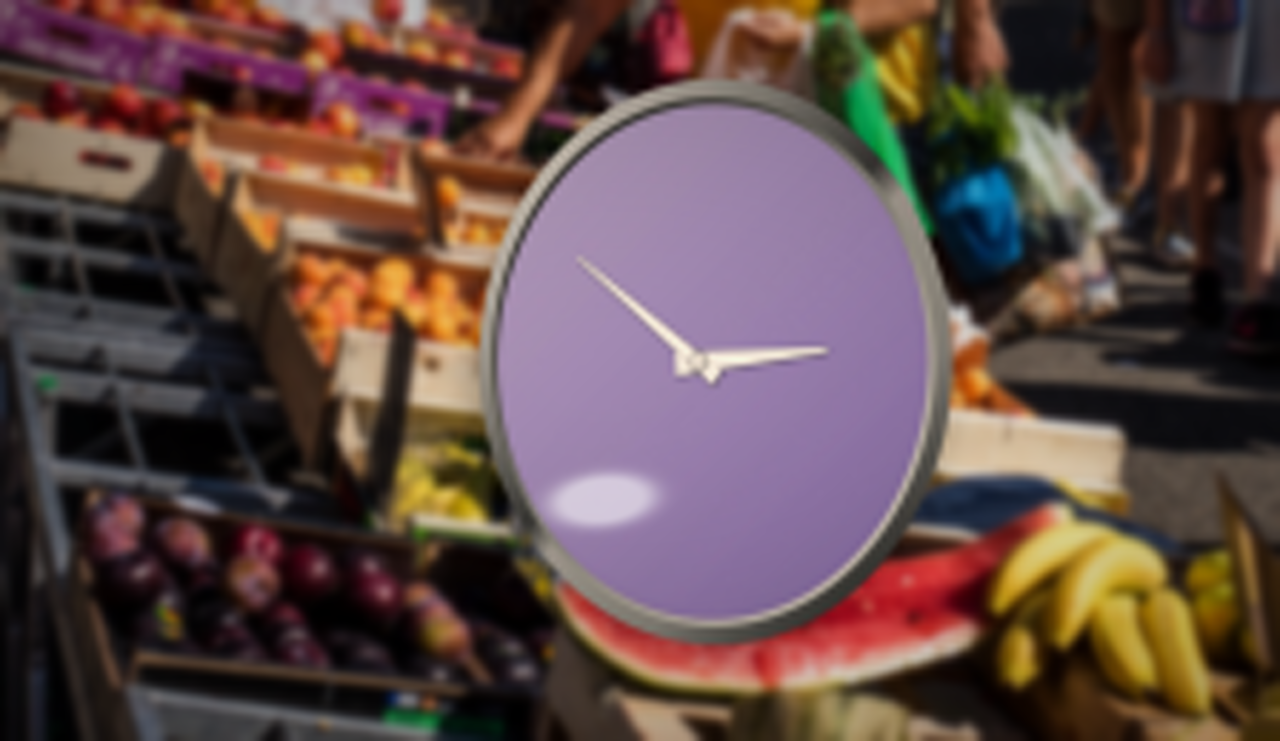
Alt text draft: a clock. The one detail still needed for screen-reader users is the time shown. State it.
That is 2:51
